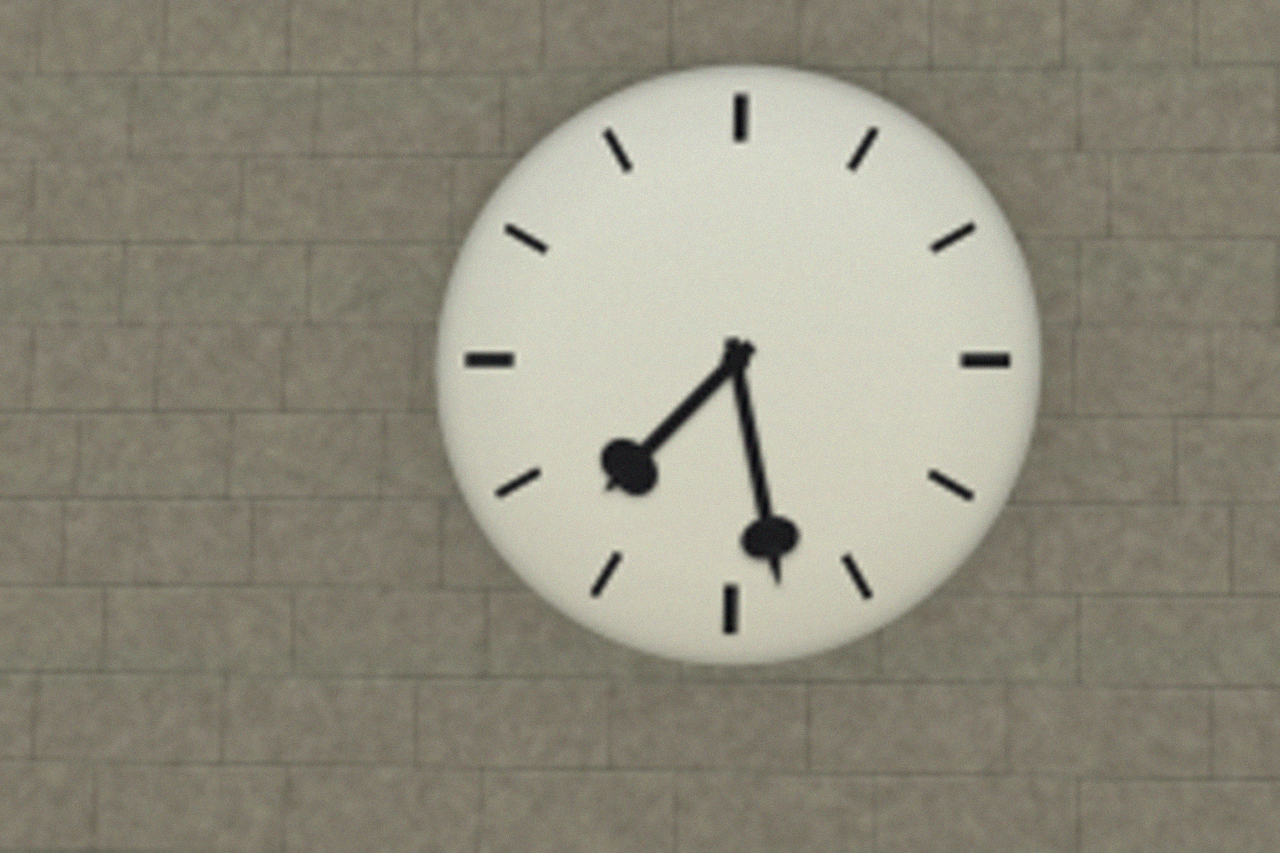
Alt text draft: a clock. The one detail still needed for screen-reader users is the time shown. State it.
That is 7:28
